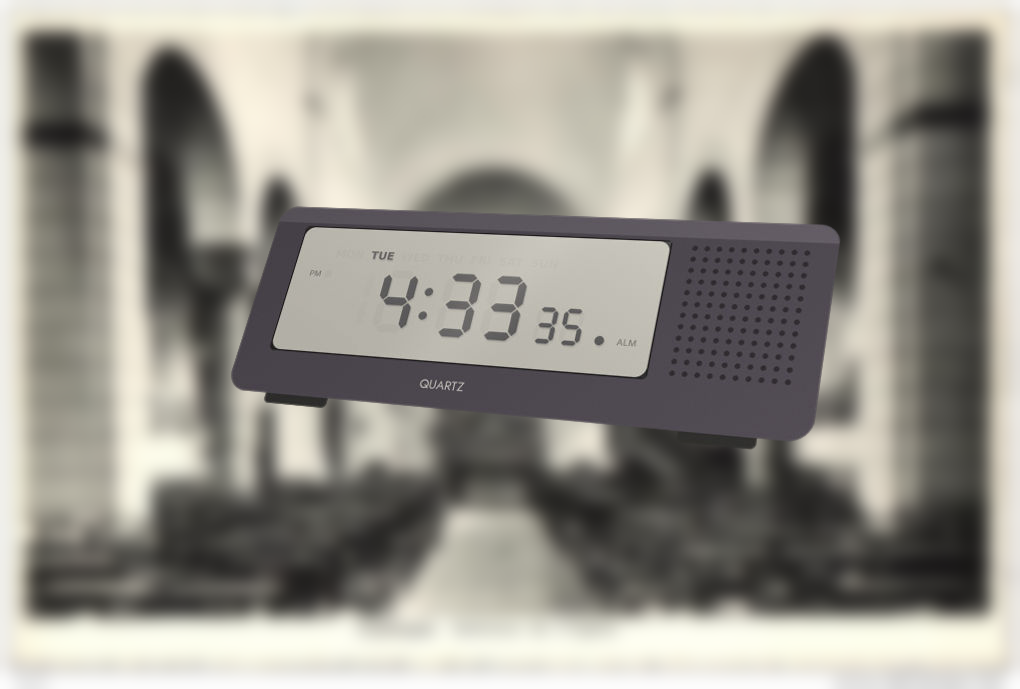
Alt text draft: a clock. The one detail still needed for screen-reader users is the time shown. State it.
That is 4:33:35
